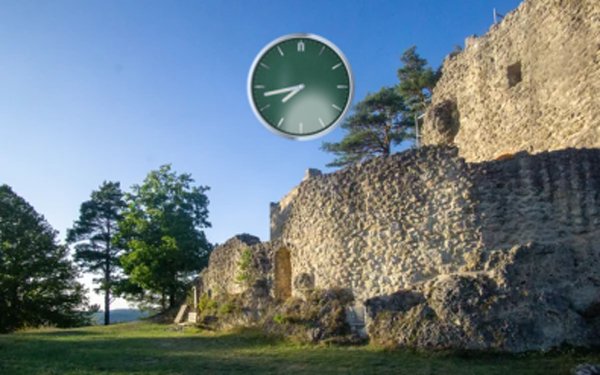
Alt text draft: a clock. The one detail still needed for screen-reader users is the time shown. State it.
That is 7:43
